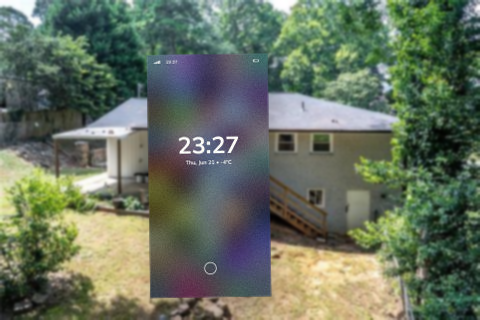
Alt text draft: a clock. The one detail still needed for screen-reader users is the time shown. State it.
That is 23:27
